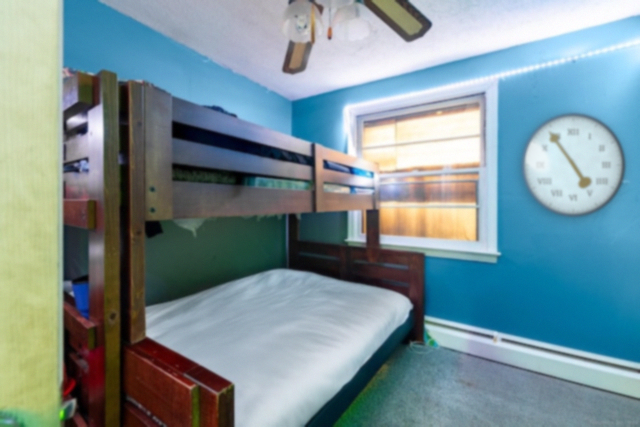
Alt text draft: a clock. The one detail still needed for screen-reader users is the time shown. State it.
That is 4:54
